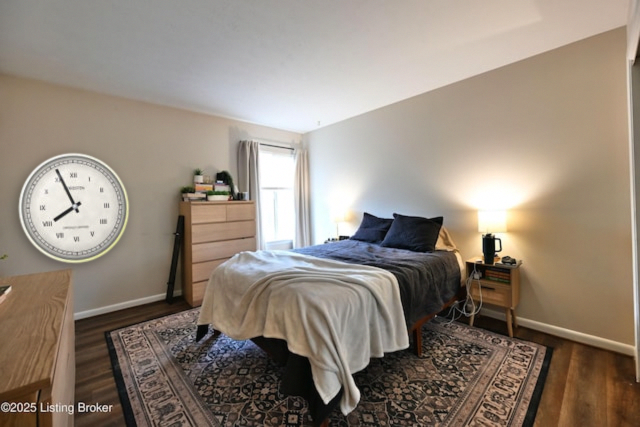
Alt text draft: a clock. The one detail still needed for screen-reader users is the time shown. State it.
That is 7:56
